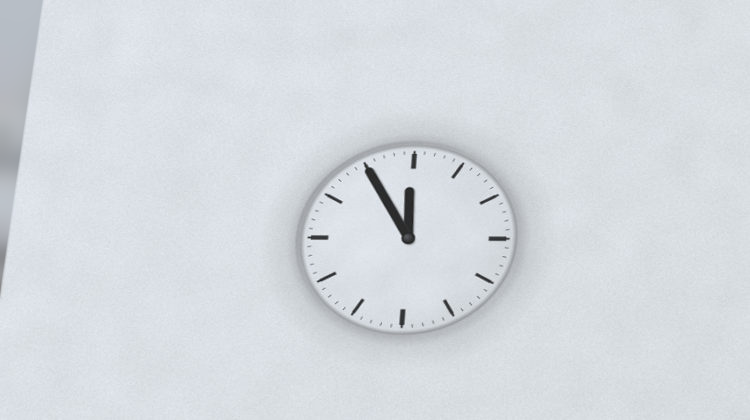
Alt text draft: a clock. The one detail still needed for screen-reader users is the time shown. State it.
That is 11:55
